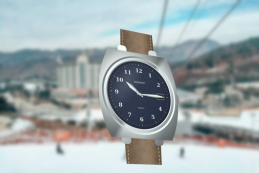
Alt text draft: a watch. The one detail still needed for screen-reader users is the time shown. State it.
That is 10:15
